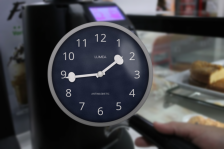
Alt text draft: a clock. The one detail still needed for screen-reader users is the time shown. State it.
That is 1:44
